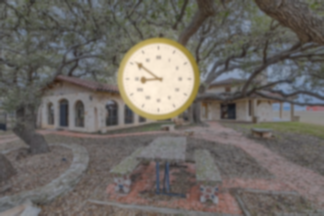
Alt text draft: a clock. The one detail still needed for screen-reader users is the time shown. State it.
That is 8:51
